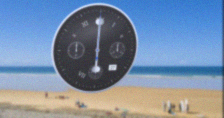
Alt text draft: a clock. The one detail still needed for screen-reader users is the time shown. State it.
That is 6:00
